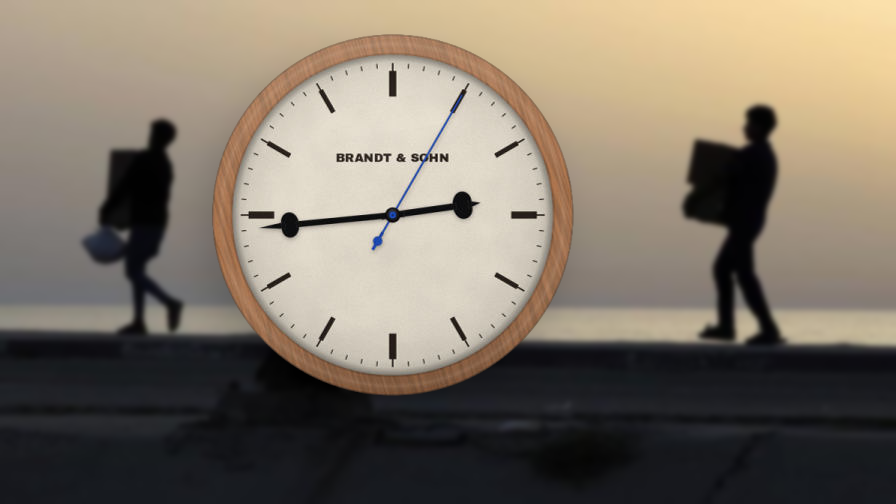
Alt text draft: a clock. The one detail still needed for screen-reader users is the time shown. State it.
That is 2:44:05
